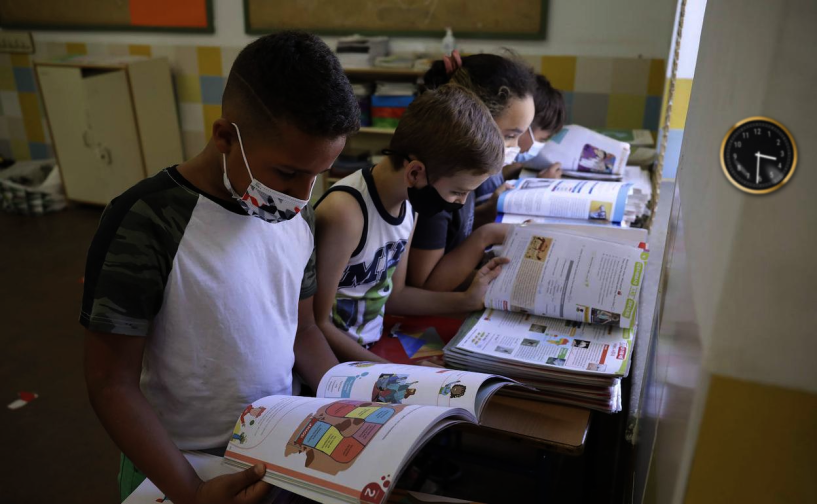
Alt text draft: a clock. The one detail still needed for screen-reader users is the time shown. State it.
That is 3:31
